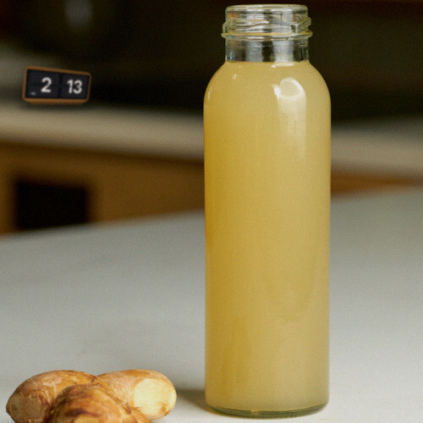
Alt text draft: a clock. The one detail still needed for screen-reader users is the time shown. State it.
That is 2:13
